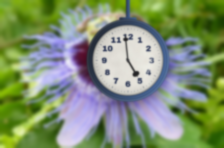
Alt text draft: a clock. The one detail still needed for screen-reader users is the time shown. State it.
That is 4:59
